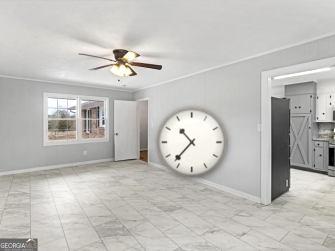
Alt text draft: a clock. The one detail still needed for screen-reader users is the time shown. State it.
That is 10:37
